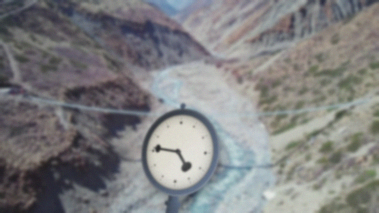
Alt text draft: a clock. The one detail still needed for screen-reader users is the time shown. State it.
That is 4:46
